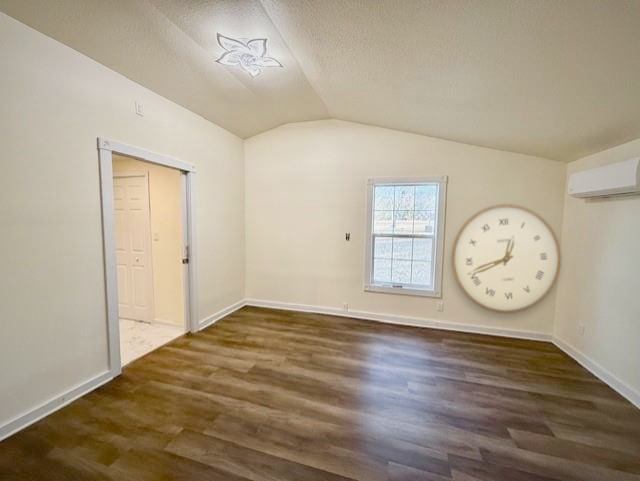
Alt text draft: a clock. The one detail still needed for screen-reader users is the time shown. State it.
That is 12:42
